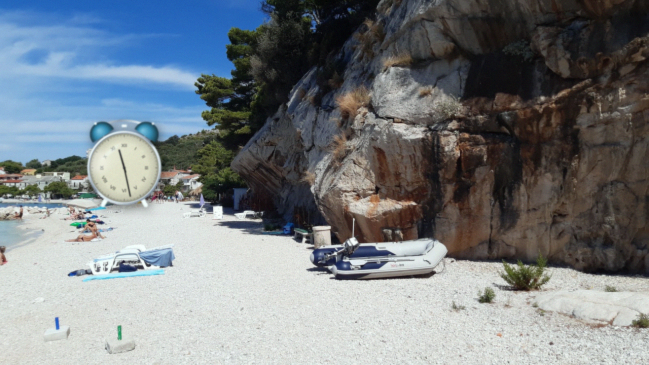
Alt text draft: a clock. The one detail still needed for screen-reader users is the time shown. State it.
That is 11:28
